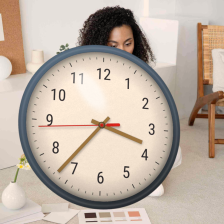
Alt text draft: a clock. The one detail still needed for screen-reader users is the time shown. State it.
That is 3:36:44
